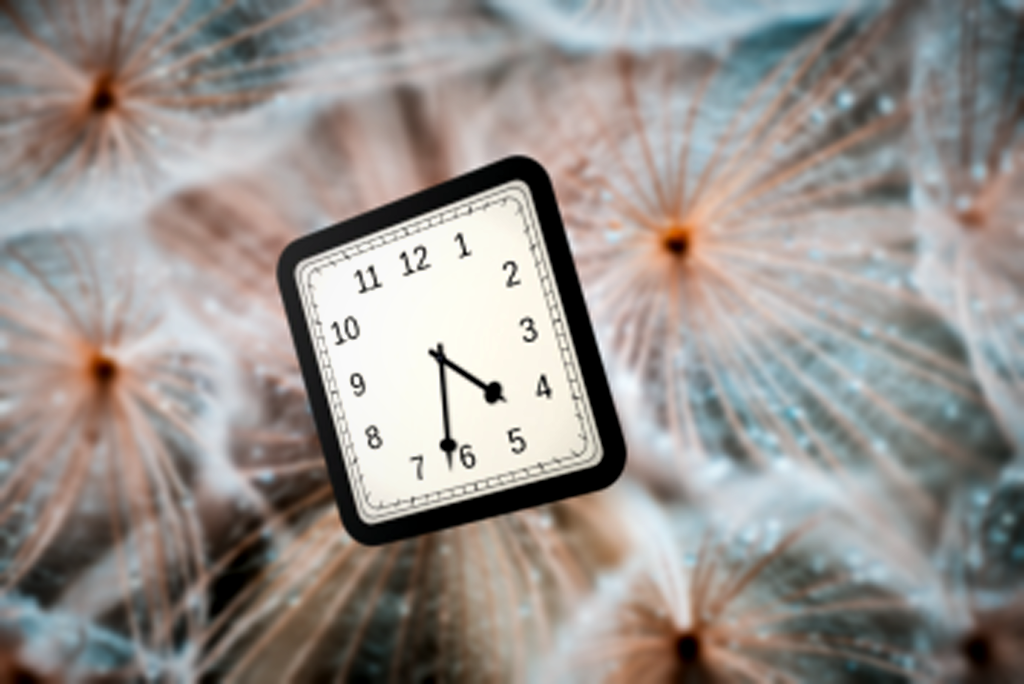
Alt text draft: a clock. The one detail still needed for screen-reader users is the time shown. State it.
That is 4:32
